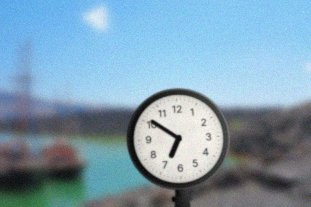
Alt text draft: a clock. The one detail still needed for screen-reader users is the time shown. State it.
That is 6:51
